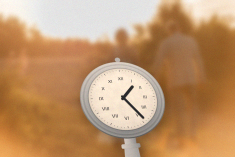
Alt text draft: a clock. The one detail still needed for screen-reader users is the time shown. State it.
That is 1:24
